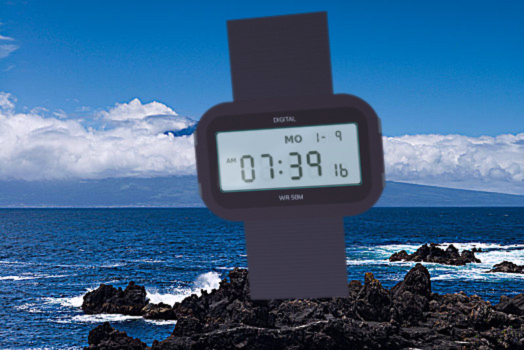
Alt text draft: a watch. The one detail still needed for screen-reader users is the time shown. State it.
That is 7:39:16
